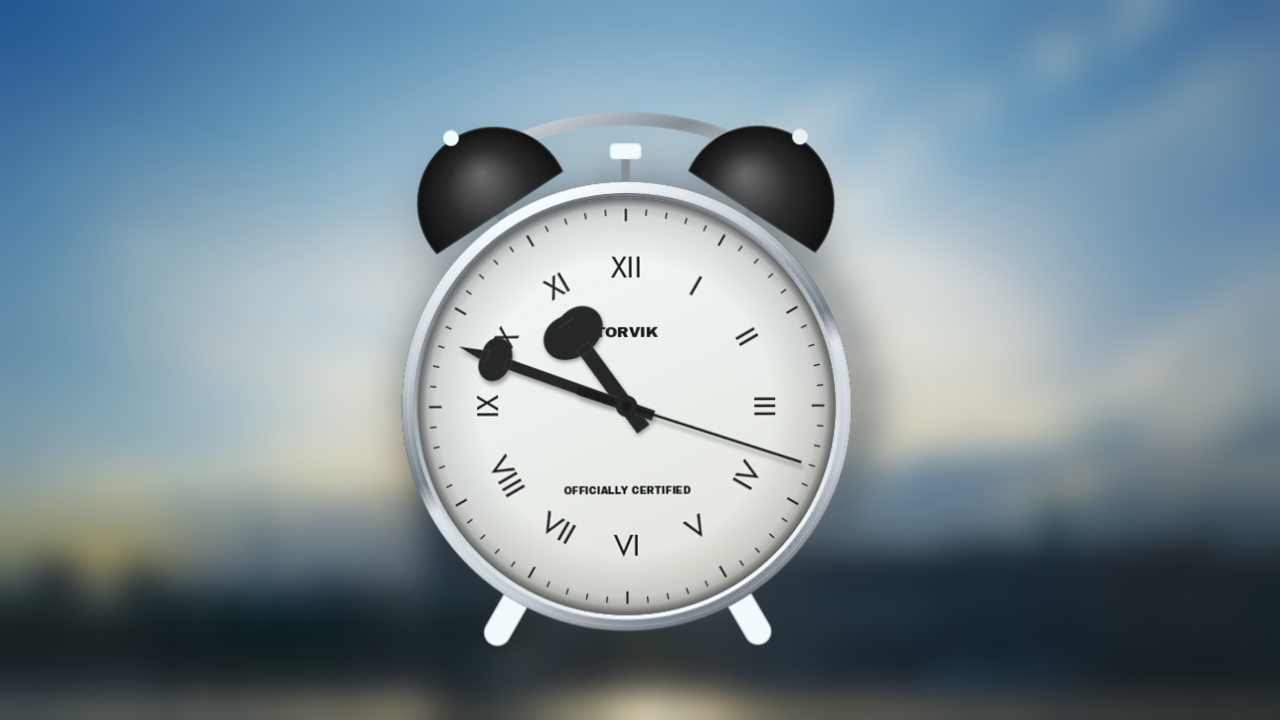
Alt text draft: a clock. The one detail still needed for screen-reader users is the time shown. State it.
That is 10:48:18
